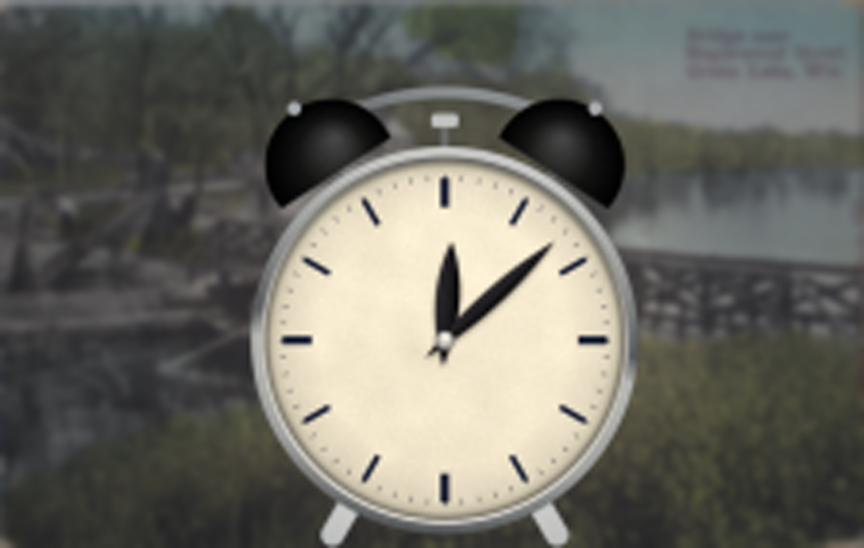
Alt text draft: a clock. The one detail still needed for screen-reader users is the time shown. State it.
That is 12:08
